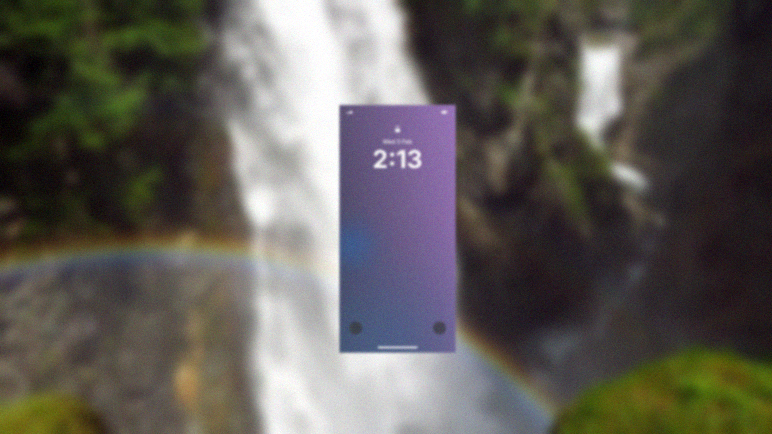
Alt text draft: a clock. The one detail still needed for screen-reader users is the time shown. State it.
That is 2:13
